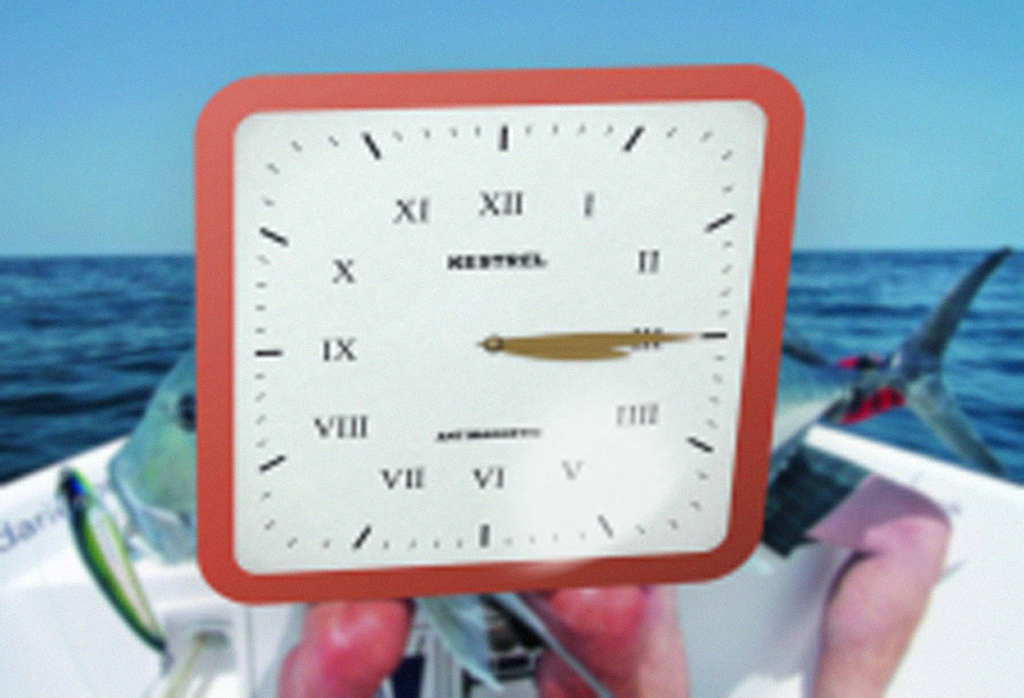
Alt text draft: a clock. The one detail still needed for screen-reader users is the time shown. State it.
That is 3:15
